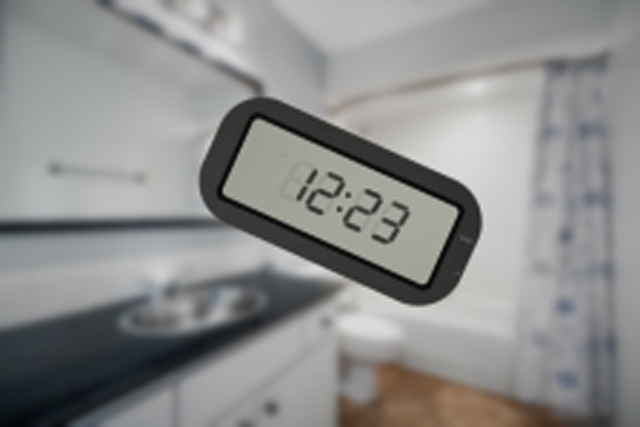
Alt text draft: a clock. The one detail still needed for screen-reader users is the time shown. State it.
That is 12:23
